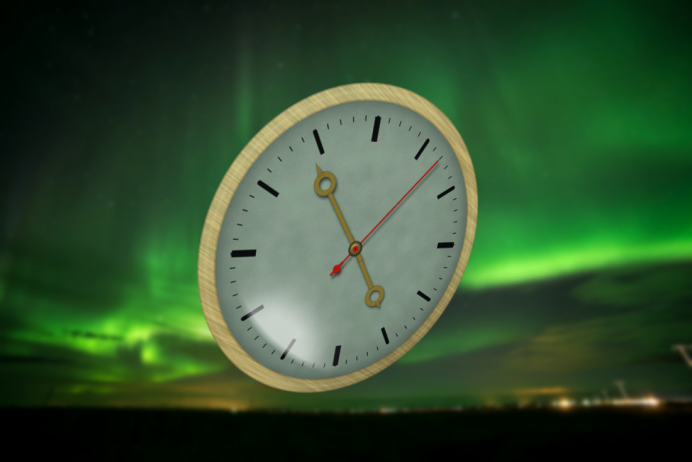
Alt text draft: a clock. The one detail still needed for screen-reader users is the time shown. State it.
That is 4:54:07
